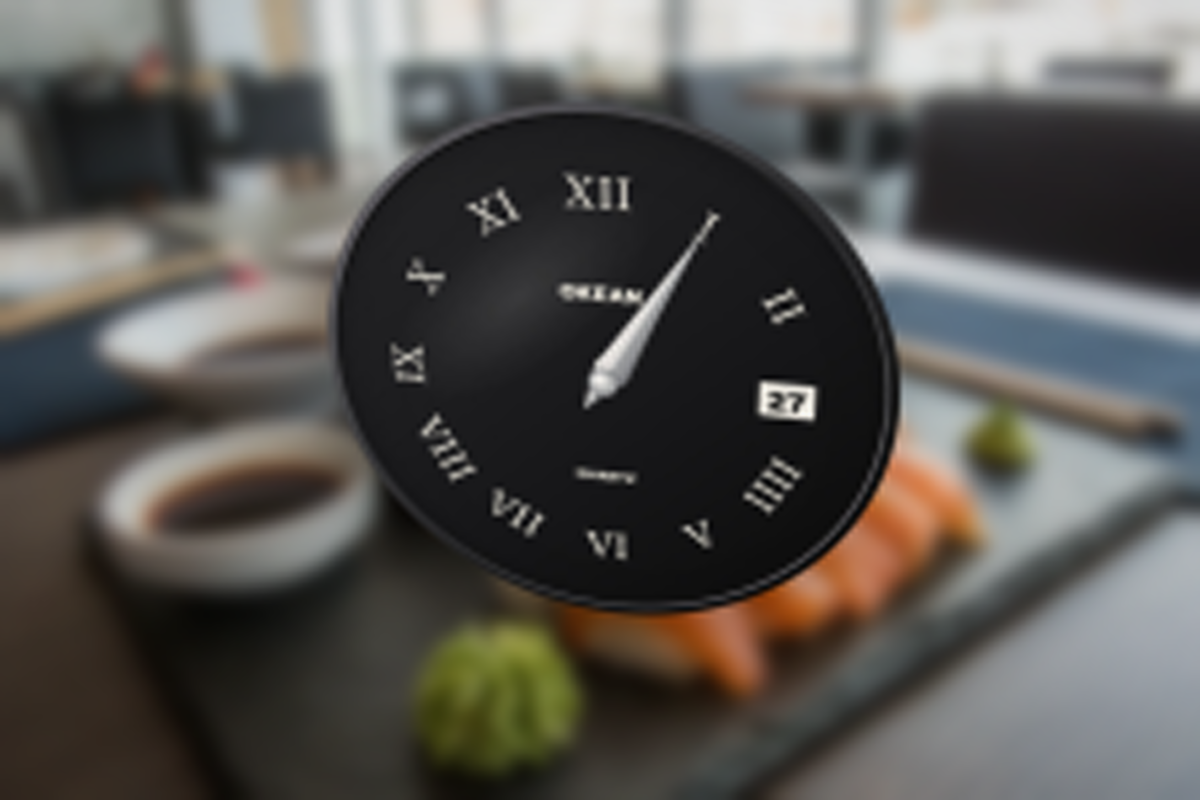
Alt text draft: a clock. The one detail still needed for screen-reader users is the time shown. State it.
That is 1:05
